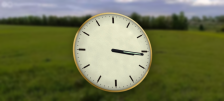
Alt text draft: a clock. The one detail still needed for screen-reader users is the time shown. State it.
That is 3:16
